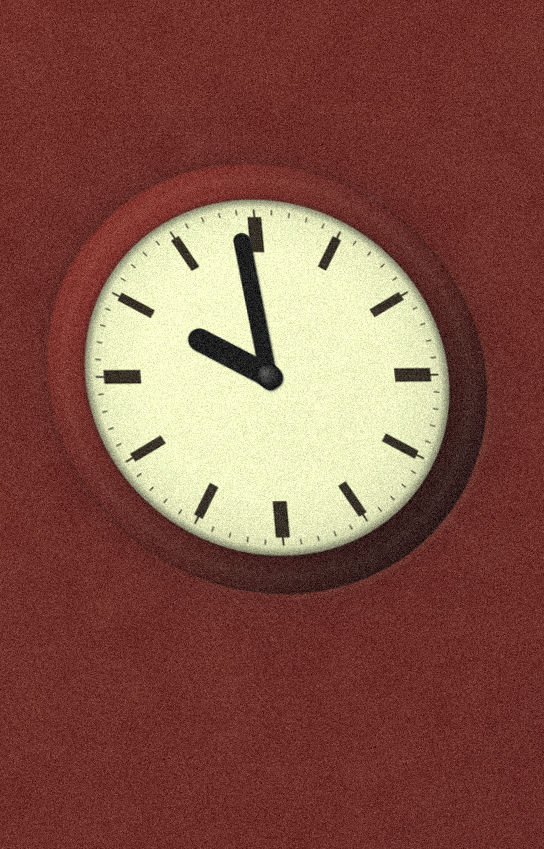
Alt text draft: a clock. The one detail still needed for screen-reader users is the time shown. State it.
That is 9:59
